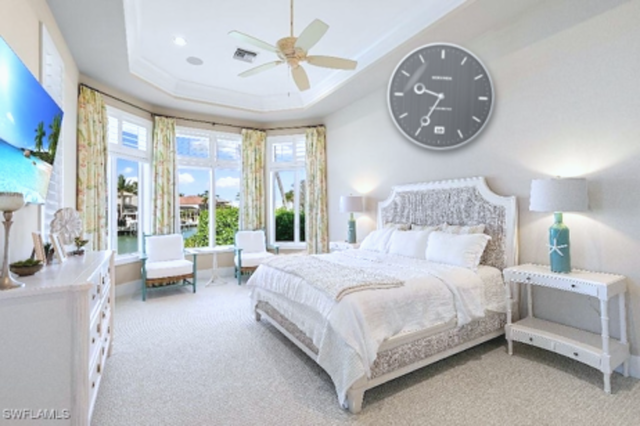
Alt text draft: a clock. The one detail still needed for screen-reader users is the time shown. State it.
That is 9:35
